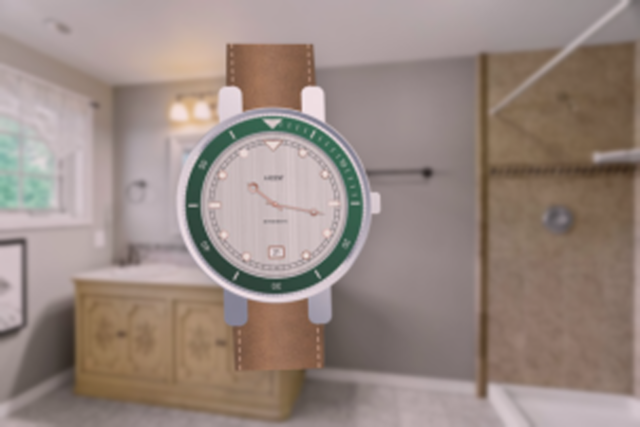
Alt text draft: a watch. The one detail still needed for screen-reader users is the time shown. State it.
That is 10:17
